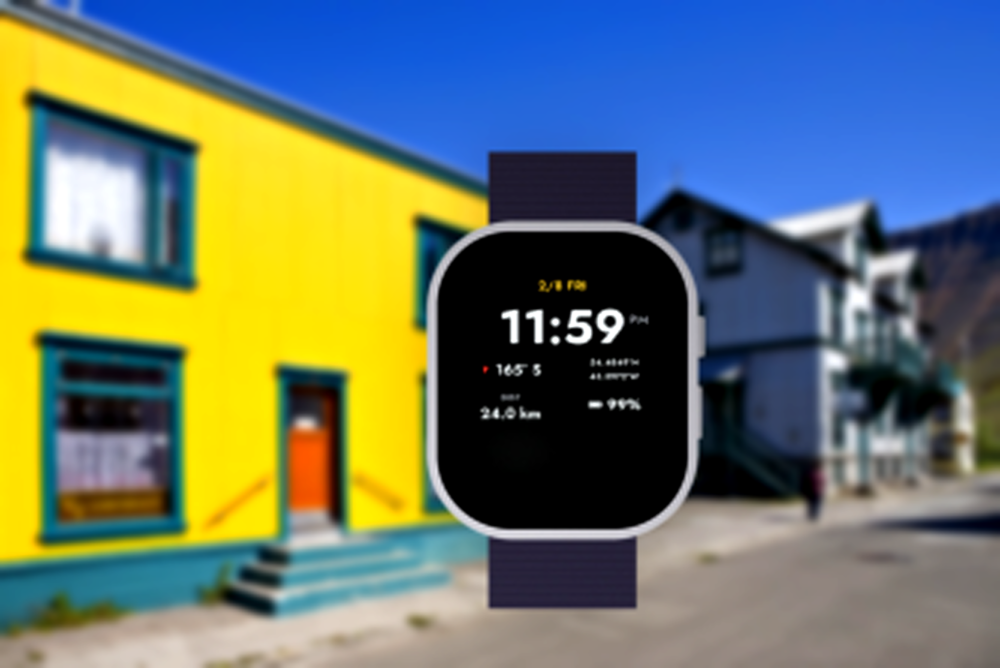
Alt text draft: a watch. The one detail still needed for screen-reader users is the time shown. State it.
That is 11:59
